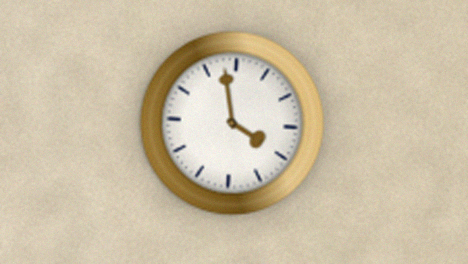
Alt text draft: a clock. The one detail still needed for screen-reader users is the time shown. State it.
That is 3:58
